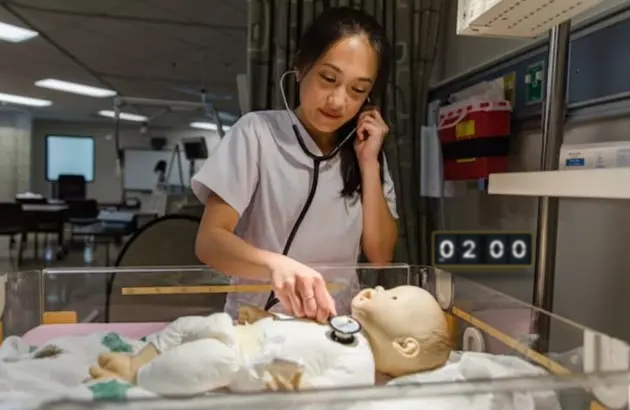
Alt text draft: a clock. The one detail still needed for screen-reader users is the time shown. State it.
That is 2:00
